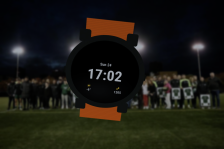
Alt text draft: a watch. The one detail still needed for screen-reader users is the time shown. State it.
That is 17:02
